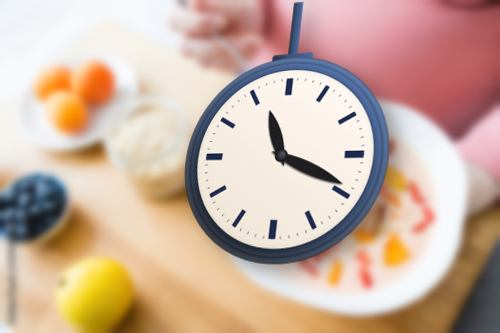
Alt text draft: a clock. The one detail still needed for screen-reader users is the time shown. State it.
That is 11:19
